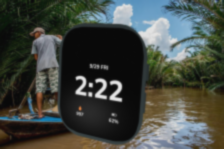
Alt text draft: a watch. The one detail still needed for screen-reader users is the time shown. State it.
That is 2:22
